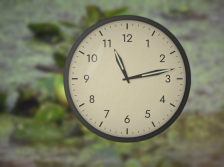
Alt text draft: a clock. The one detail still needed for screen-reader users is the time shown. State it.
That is 11:13
